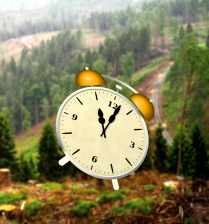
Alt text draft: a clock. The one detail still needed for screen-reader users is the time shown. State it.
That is 11:02
